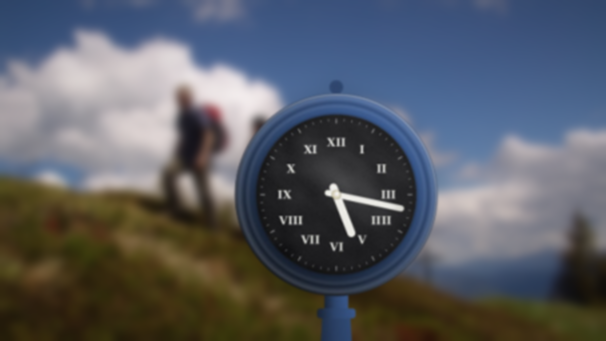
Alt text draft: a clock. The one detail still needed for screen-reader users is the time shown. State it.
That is 5:17
